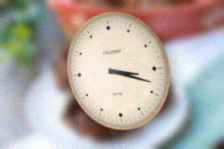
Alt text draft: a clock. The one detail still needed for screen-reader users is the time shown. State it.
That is 3:18
